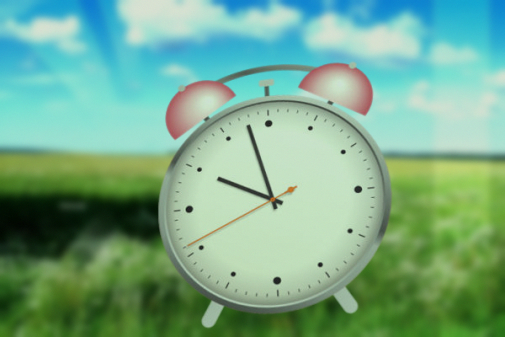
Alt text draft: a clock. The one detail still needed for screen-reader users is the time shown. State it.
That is 9:57:41
